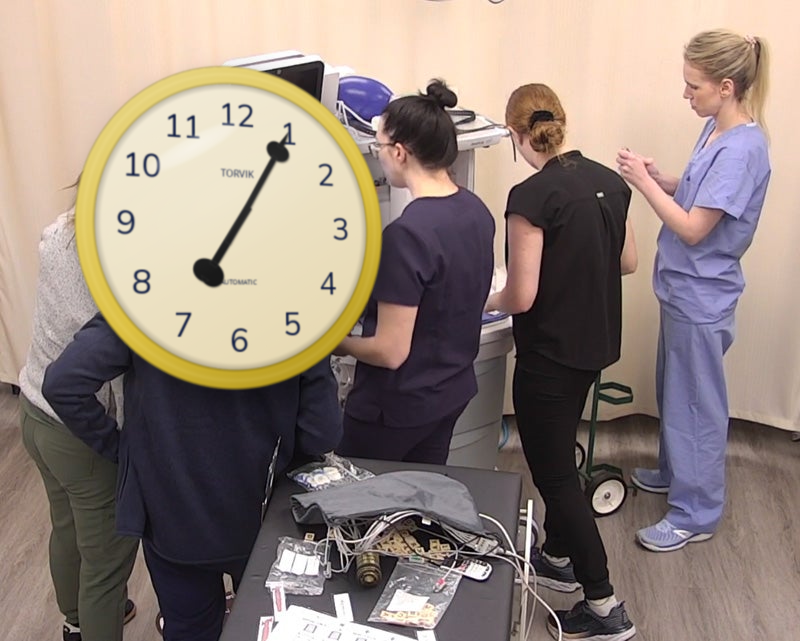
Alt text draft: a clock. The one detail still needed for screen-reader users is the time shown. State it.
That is 7:05
